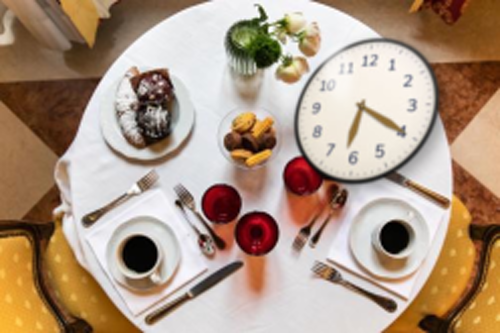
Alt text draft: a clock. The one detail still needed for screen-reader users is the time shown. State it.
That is 6:20
